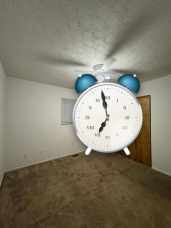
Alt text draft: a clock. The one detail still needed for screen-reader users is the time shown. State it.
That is 6:58
